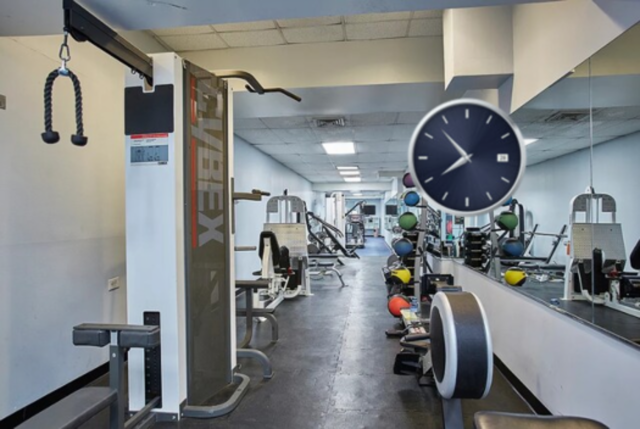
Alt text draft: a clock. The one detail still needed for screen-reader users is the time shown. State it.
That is 7:53
